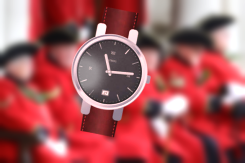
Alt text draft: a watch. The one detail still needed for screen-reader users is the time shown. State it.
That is 11:14
